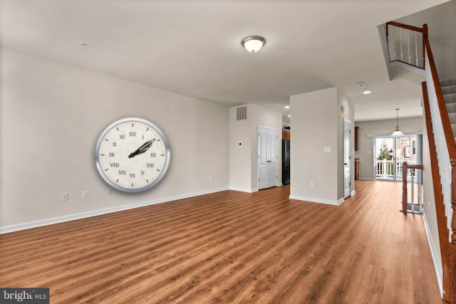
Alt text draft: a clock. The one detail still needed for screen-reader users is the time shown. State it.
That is 2:09
